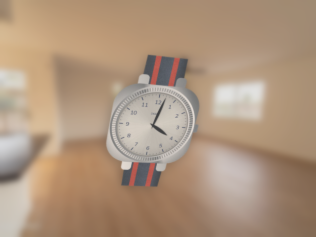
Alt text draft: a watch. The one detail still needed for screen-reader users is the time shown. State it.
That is 4:02
